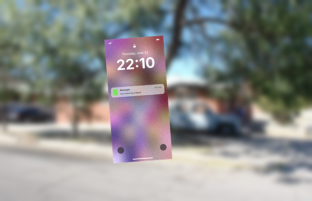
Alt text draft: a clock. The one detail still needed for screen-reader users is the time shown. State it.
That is 22:10
